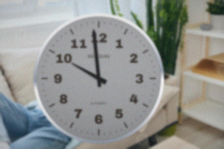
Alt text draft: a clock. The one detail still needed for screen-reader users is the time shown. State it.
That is 9:59
